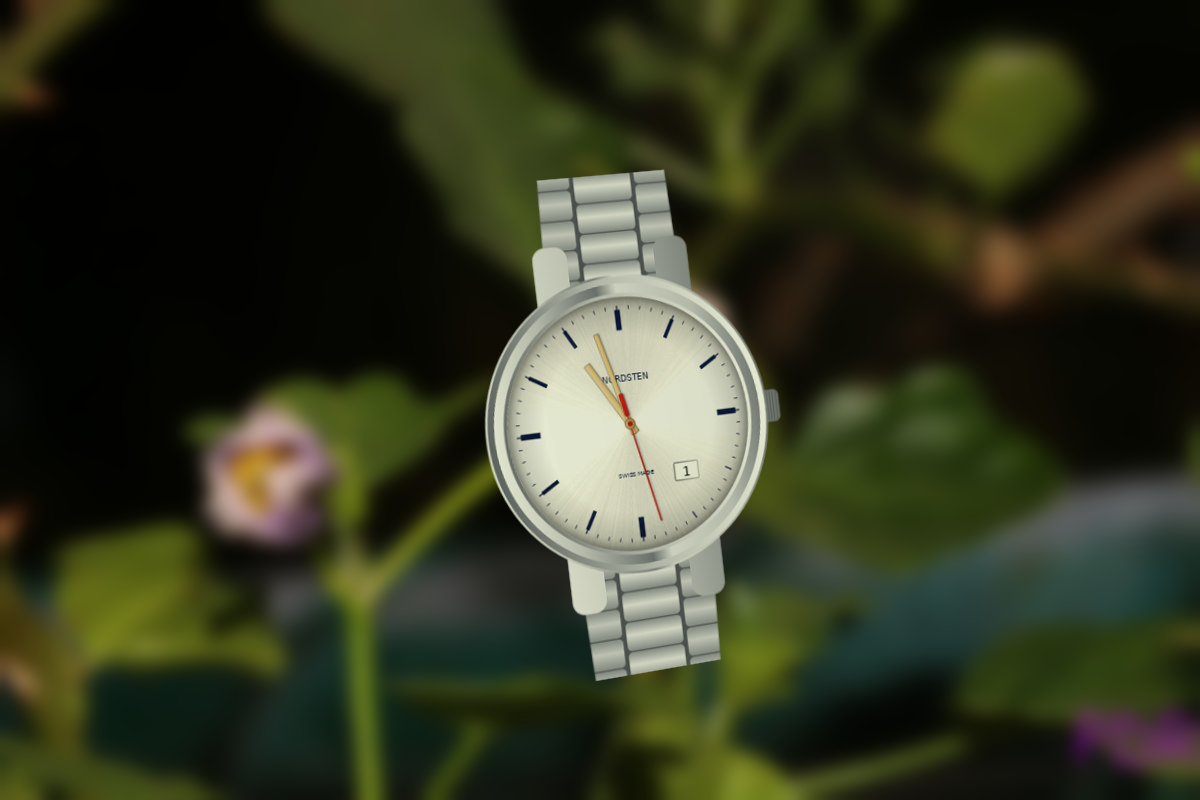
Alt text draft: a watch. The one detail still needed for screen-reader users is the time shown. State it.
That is 10:57:28
